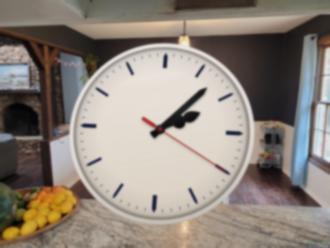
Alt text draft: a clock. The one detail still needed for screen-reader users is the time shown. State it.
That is 2:07:20
